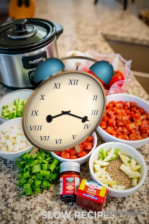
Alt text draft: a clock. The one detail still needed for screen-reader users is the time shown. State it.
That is 8:18
